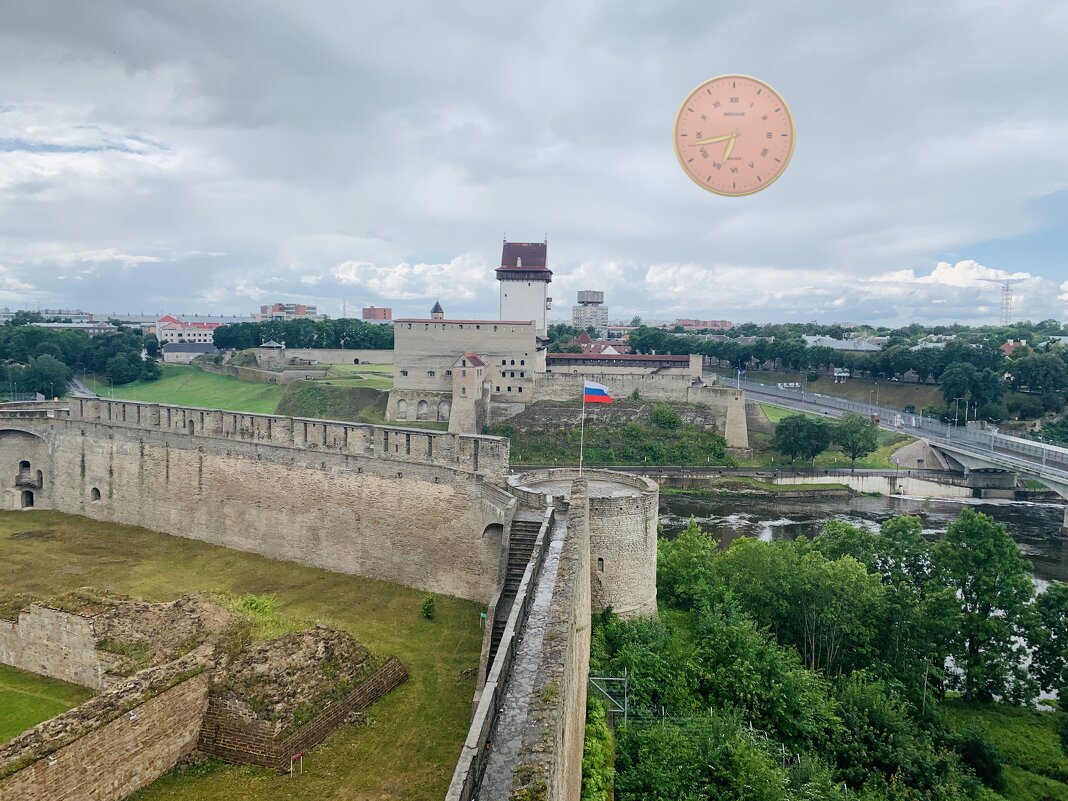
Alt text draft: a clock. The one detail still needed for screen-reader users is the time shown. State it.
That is 6:43
